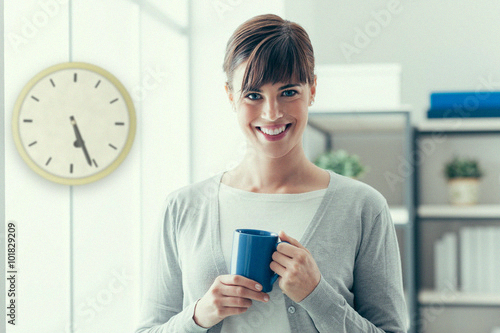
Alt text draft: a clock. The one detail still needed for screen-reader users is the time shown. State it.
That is 5:26
